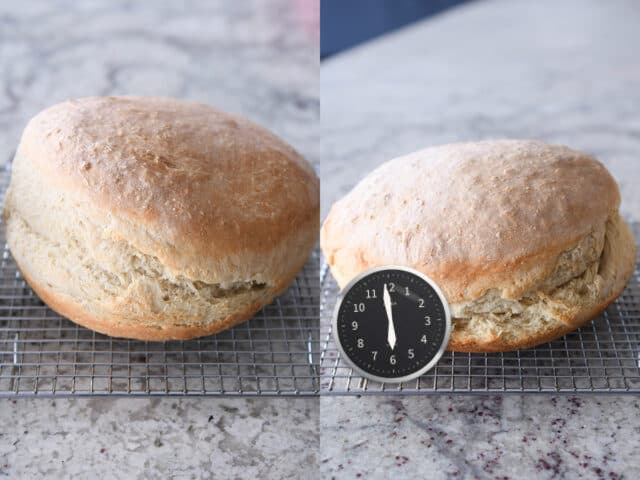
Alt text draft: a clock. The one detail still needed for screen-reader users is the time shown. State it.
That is 5:59
